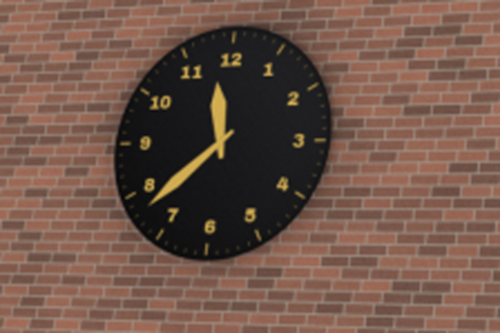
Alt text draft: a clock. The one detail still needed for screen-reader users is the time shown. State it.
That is 11:38
